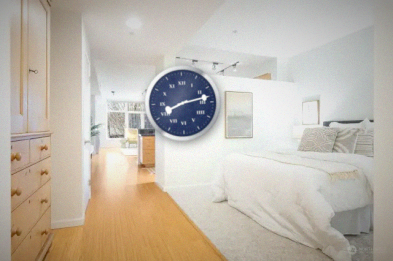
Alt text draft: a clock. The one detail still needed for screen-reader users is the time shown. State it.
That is 8:13
